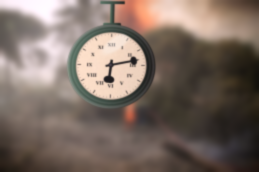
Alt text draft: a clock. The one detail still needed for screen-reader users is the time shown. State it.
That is 6:13
